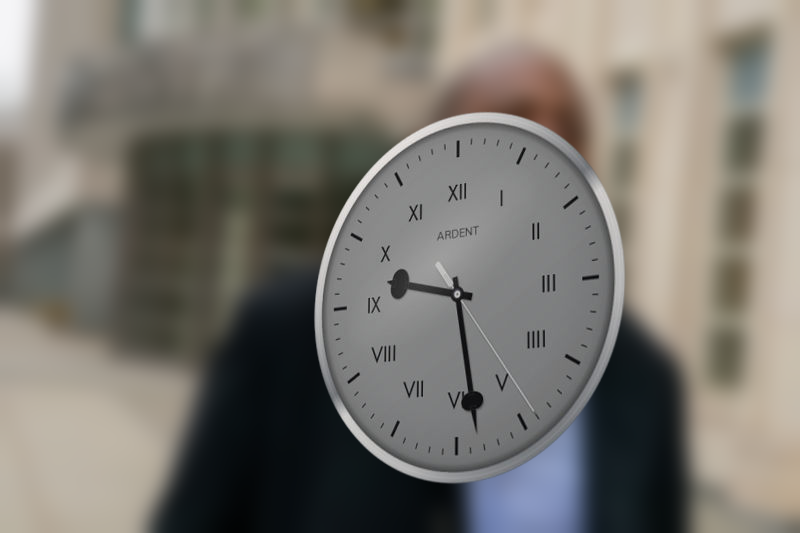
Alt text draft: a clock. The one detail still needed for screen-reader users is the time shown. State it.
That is 9:28:24
